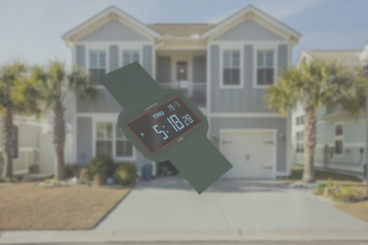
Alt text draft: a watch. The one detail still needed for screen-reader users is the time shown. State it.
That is 5:18:28
